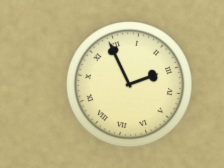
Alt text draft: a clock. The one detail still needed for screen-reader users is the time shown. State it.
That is 2:59
